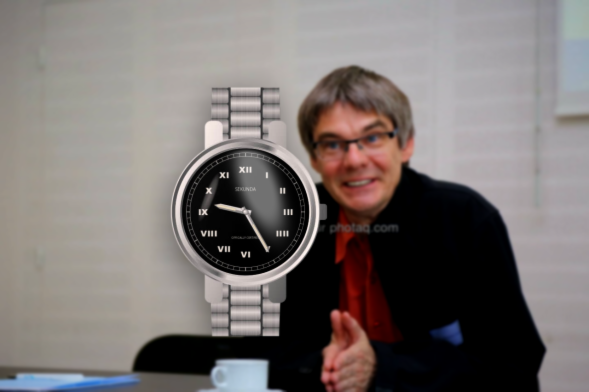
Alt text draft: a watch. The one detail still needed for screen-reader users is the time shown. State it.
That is 9:25
